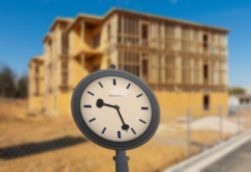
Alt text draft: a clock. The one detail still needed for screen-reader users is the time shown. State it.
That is 9:27
